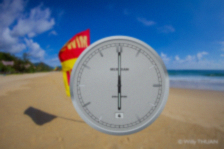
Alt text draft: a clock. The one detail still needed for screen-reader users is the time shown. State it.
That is 6:00
